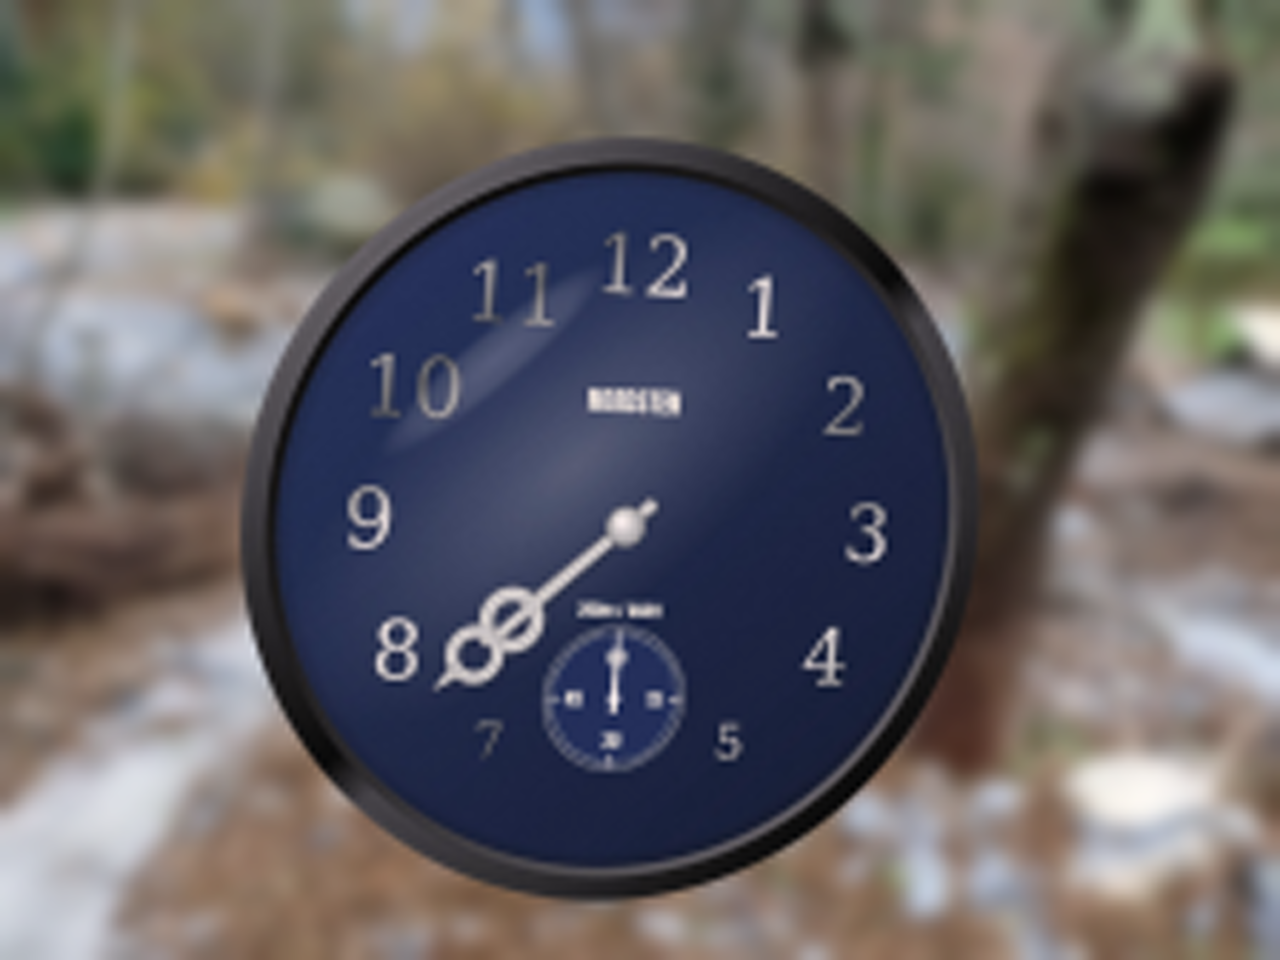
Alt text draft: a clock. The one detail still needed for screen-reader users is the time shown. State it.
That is 7:38
